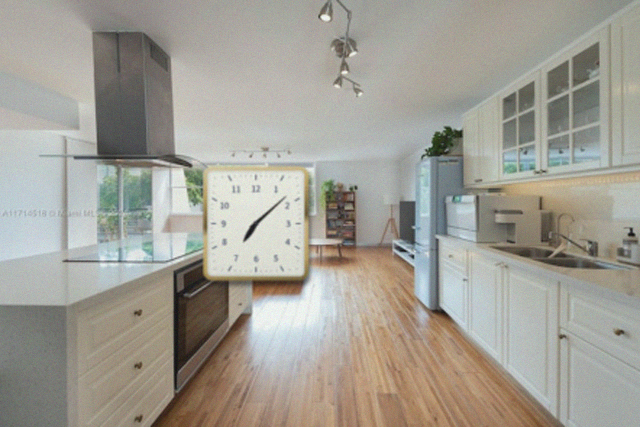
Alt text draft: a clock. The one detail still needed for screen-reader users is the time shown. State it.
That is 7:08
